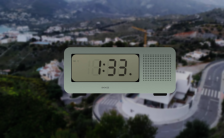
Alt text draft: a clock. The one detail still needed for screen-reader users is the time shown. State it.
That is 1:33
